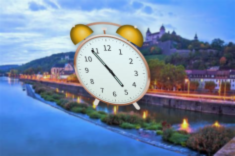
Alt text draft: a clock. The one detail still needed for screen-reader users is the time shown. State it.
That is 4:54
